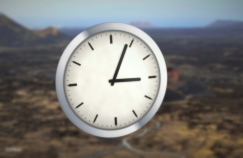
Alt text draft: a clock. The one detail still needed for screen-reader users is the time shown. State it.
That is 3:04
